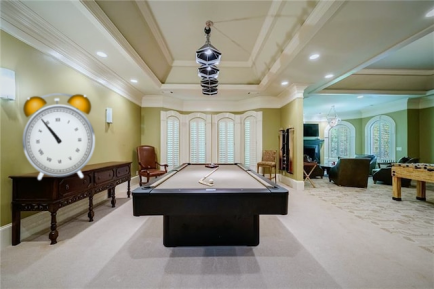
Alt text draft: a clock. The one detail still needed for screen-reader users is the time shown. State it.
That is 10:54
